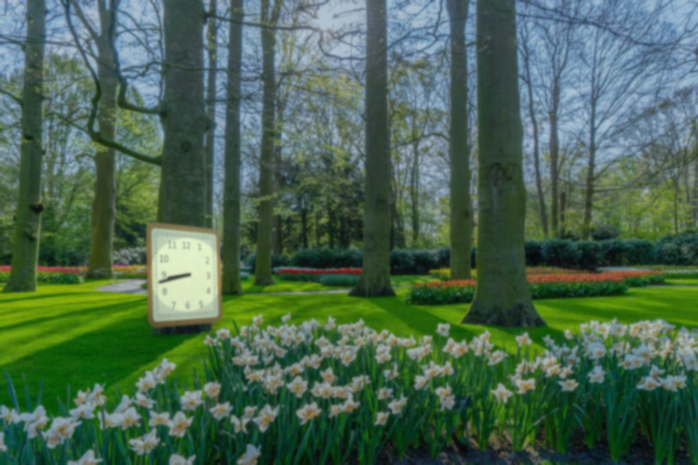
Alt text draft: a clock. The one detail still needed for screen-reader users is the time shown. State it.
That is 8:43
